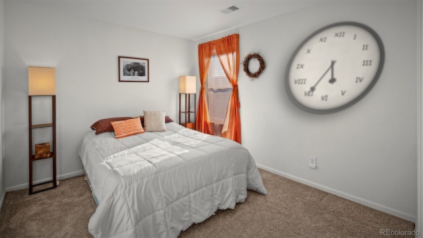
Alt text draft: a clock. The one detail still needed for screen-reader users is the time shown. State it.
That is 5:35
